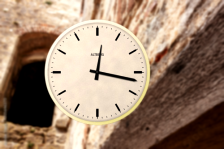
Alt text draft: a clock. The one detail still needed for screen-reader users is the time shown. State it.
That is 12:17
